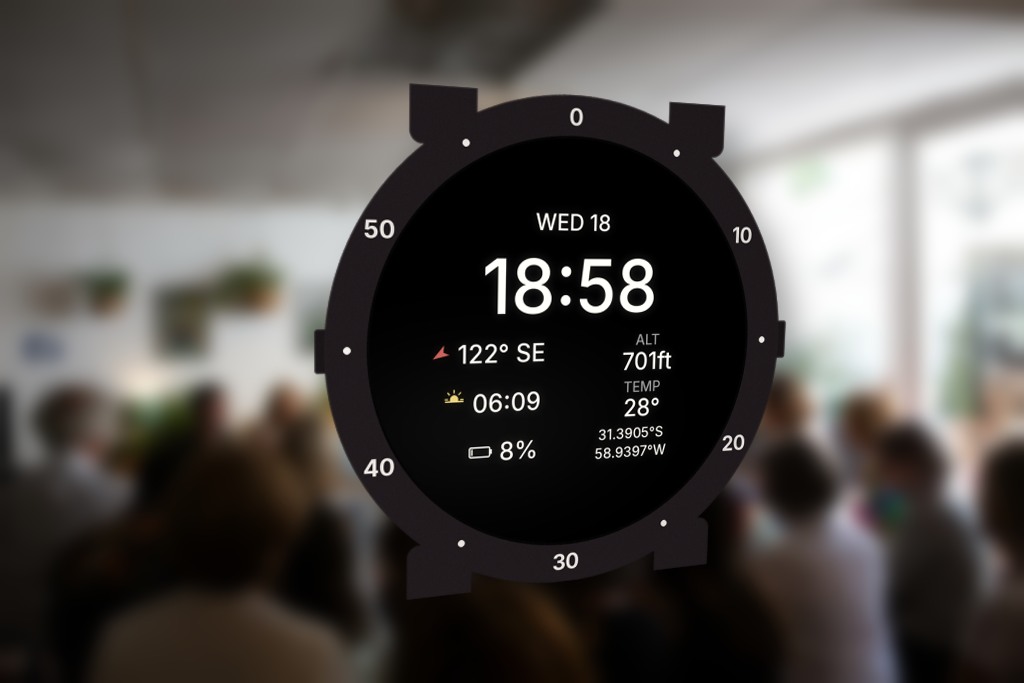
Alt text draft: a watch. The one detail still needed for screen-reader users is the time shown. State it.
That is 18:58
